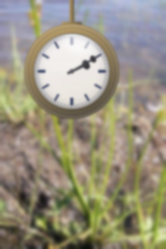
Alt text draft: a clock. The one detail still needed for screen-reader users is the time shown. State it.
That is 2:10
